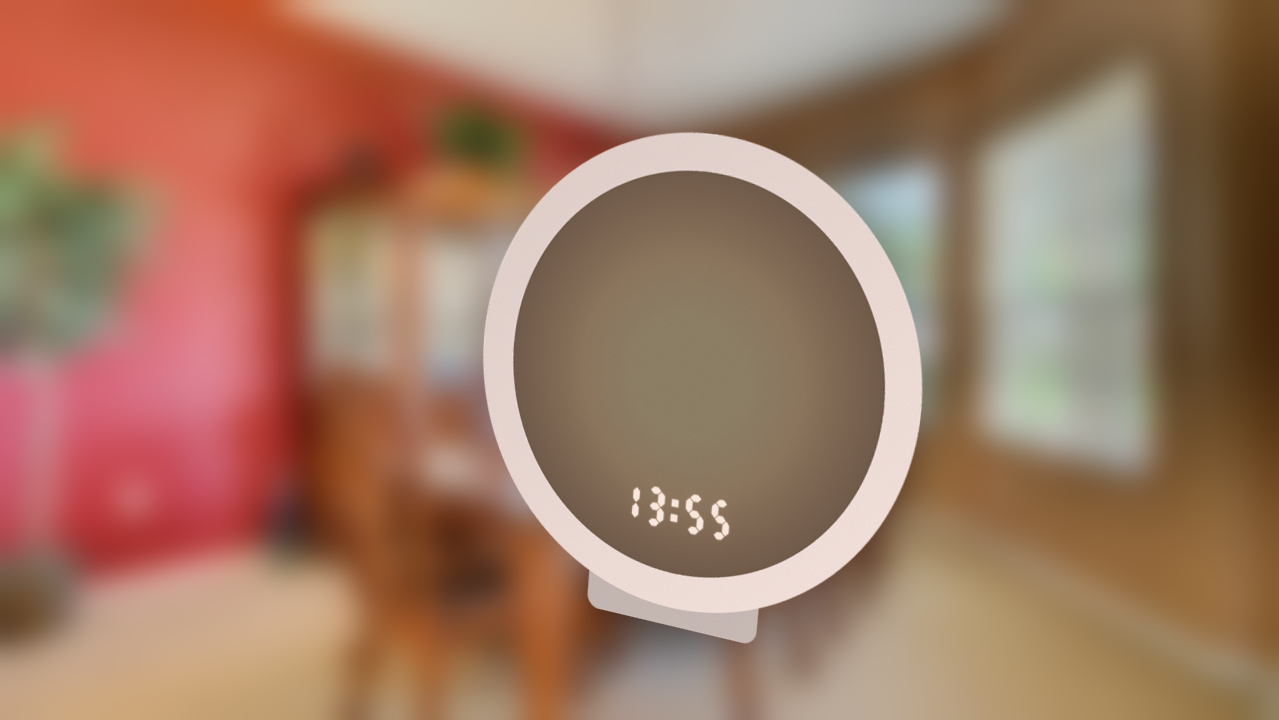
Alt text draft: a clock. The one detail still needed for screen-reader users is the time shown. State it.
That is 13:55
